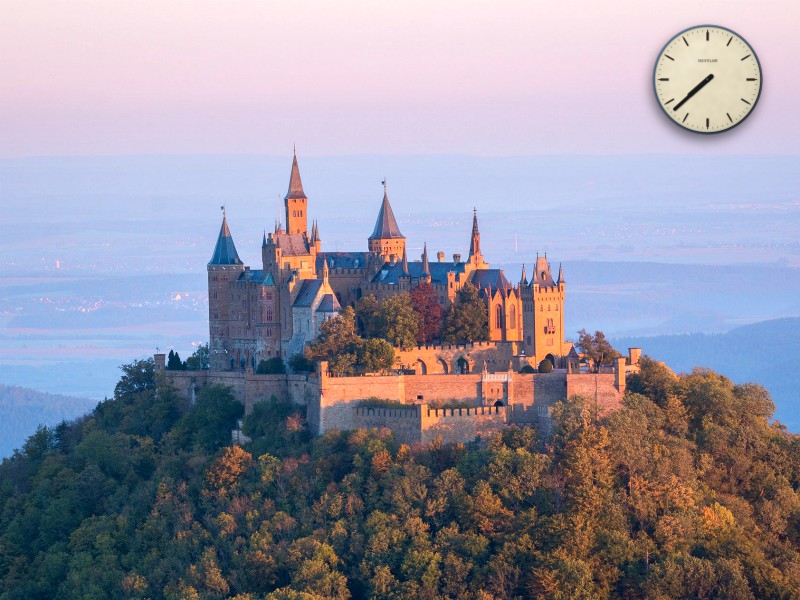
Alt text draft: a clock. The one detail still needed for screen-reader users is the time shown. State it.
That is 7:38
